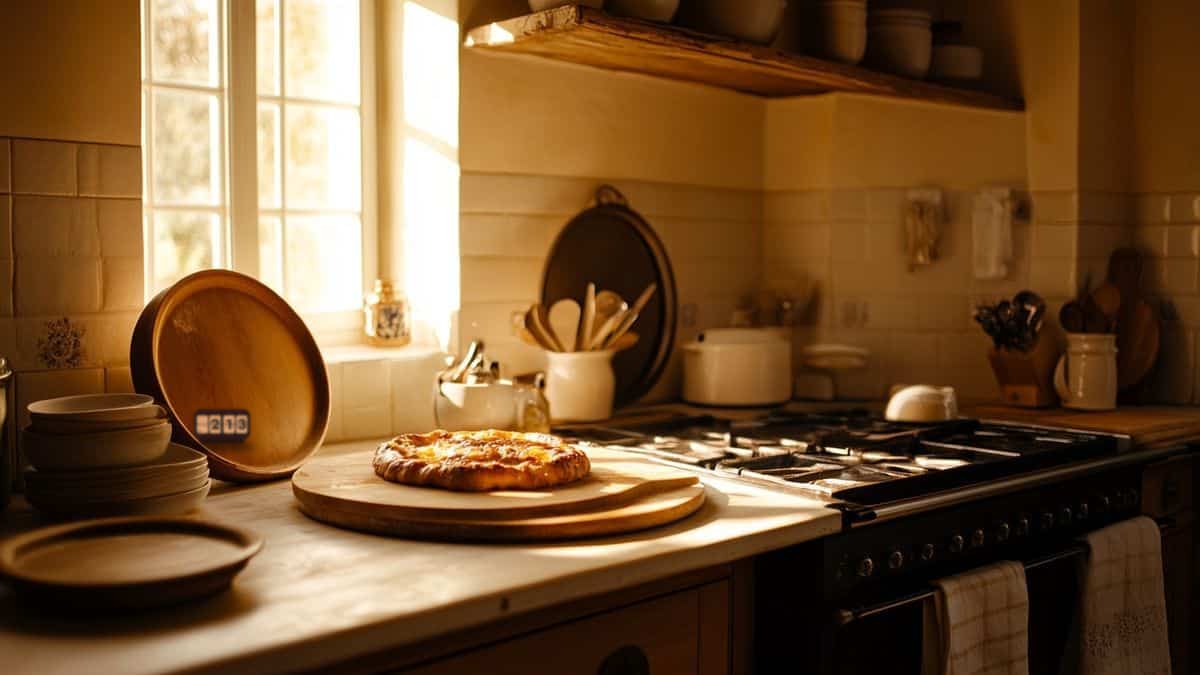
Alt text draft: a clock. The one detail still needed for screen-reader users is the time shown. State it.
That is 2:13
